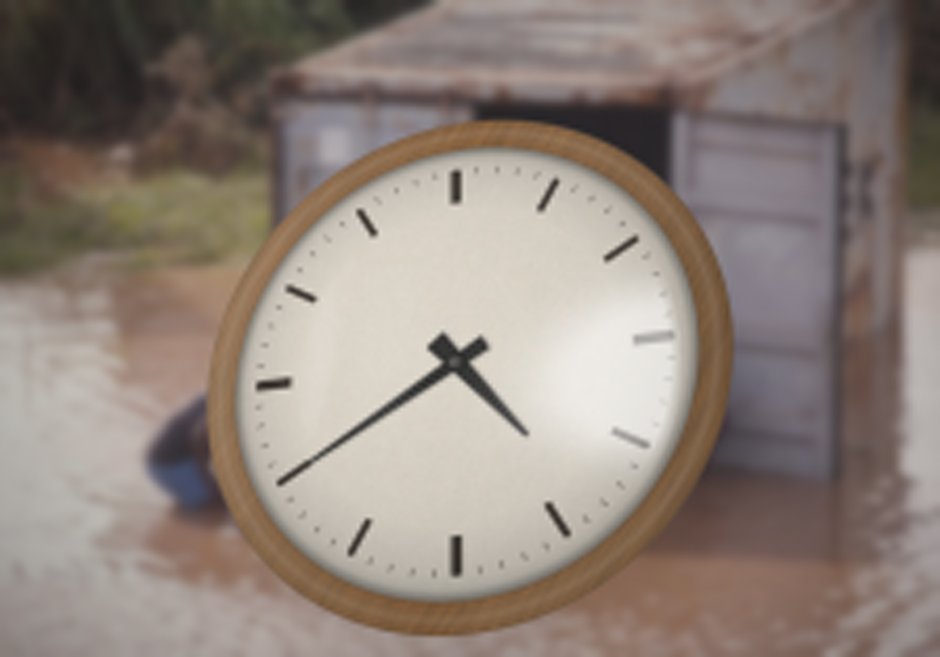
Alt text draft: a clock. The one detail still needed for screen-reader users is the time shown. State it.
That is 4:40
